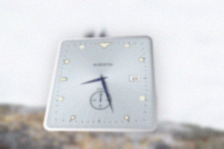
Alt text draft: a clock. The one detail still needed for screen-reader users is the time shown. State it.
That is 8:27
